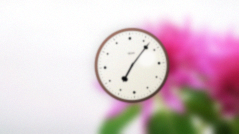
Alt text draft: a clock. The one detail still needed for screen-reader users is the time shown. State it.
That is 7:07
